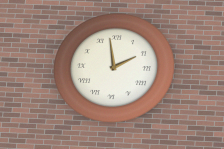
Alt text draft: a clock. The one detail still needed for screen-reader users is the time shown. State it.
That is 1:58
